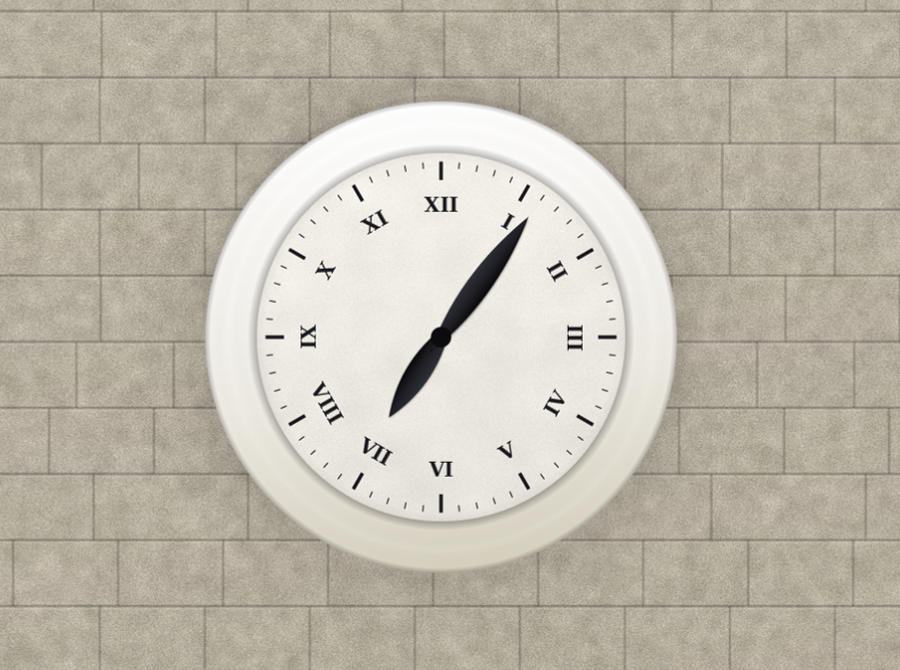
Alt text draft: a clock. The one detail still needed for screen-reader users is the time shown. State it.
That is 7:06
